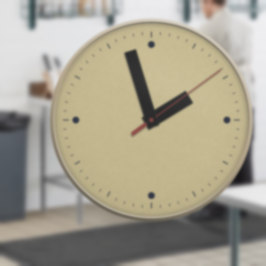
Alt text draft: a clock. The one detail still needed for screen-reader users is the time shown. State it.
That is 1:57:09
